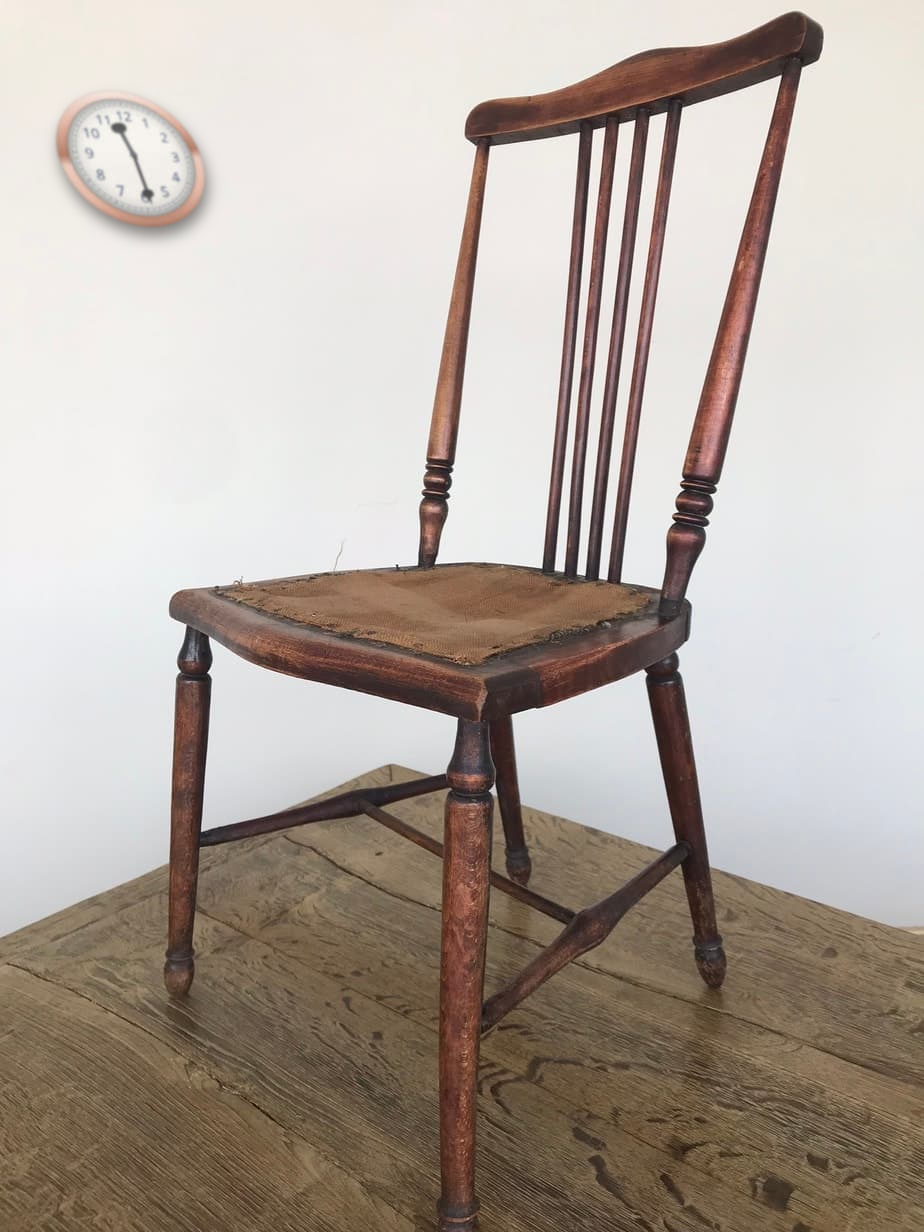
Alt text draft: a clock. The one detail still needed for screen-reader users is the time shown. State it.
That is 11:29
